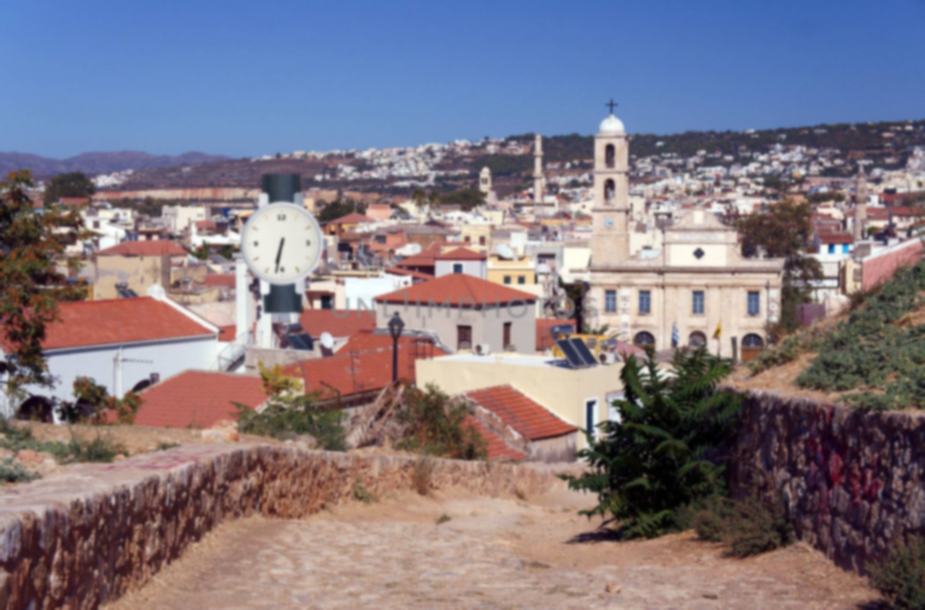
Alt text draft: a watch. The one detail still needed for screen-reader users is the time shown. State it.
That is 6:32
